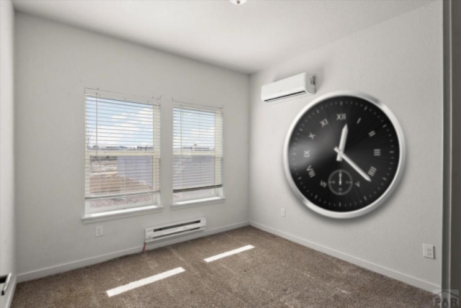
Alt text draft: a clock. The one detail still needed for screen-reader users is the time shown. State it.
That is 12:22
